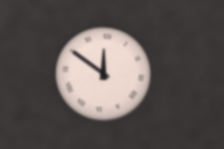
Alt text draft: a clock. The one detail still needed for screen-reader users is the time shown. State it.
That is 11:50
